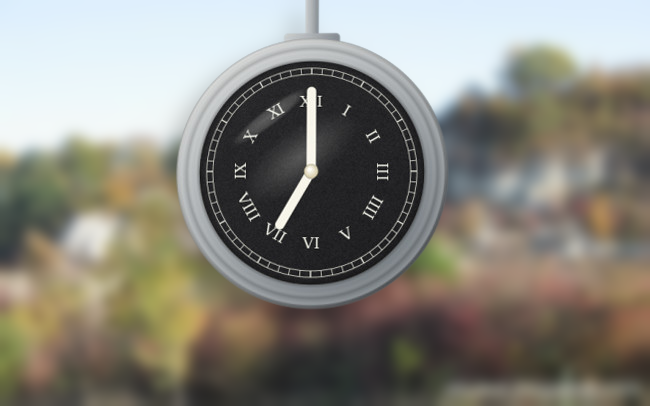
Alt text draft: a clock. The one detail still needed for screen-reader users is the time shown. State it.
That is 7:00
